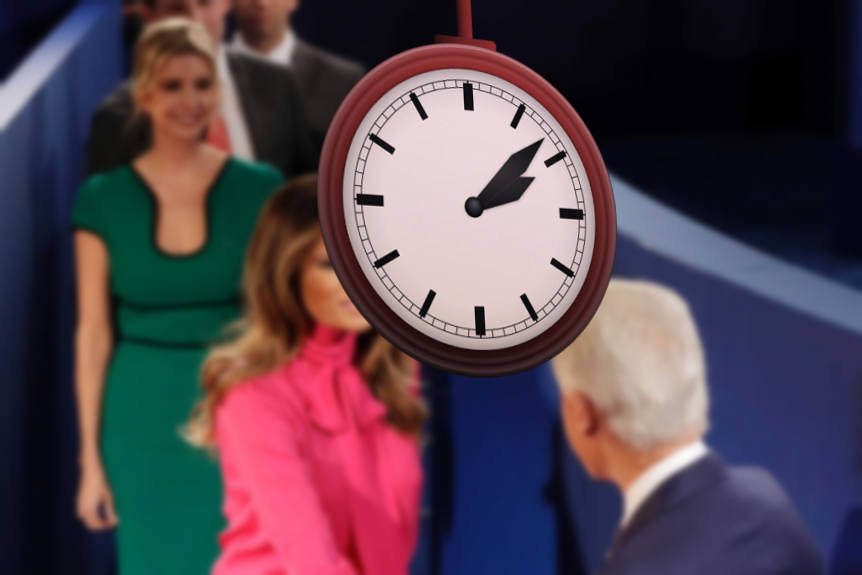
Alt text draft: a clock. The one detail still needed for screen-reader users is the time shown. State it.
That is 2:08
